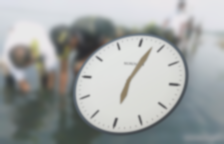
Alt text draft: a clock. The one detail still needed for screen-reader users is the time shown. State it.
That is 6:03
